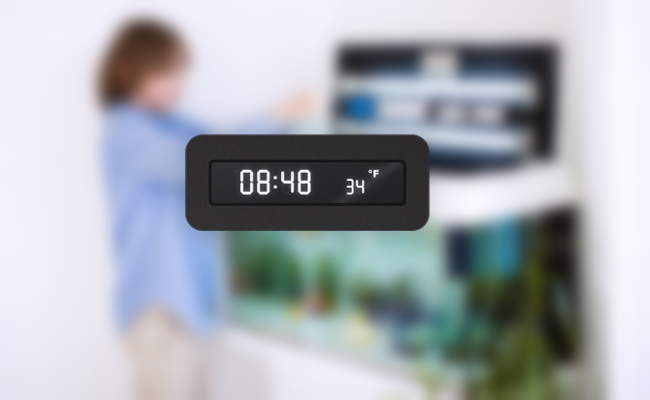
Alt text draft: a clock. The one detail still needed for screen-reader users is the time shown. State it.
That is 8:48
